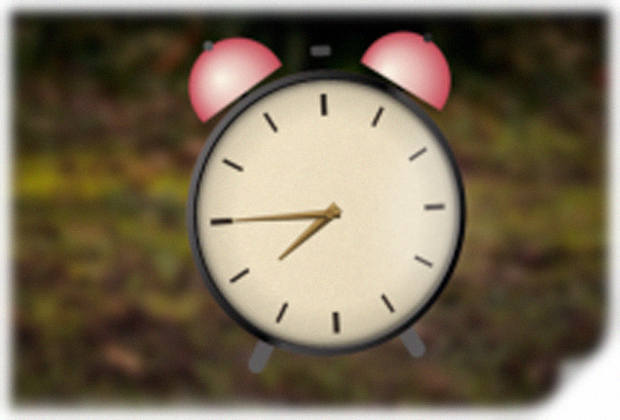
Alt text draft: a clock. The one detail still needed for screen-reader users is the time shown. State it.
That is 7:45
